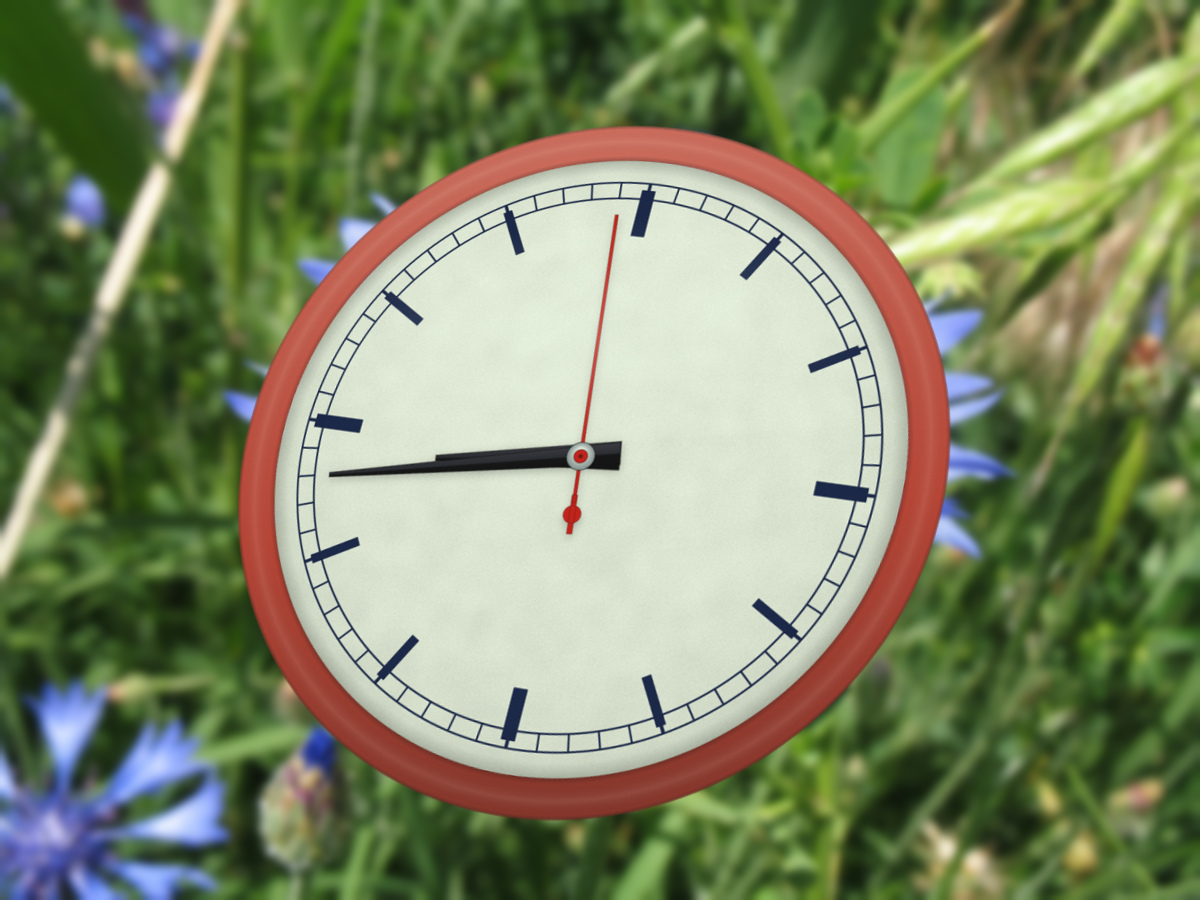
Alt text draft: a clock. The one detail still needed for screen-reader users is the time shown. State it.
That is 8:42:59
